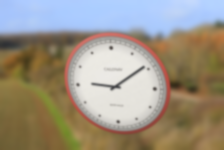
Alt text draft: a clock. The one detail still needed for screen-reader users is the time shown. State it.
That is 9:09
